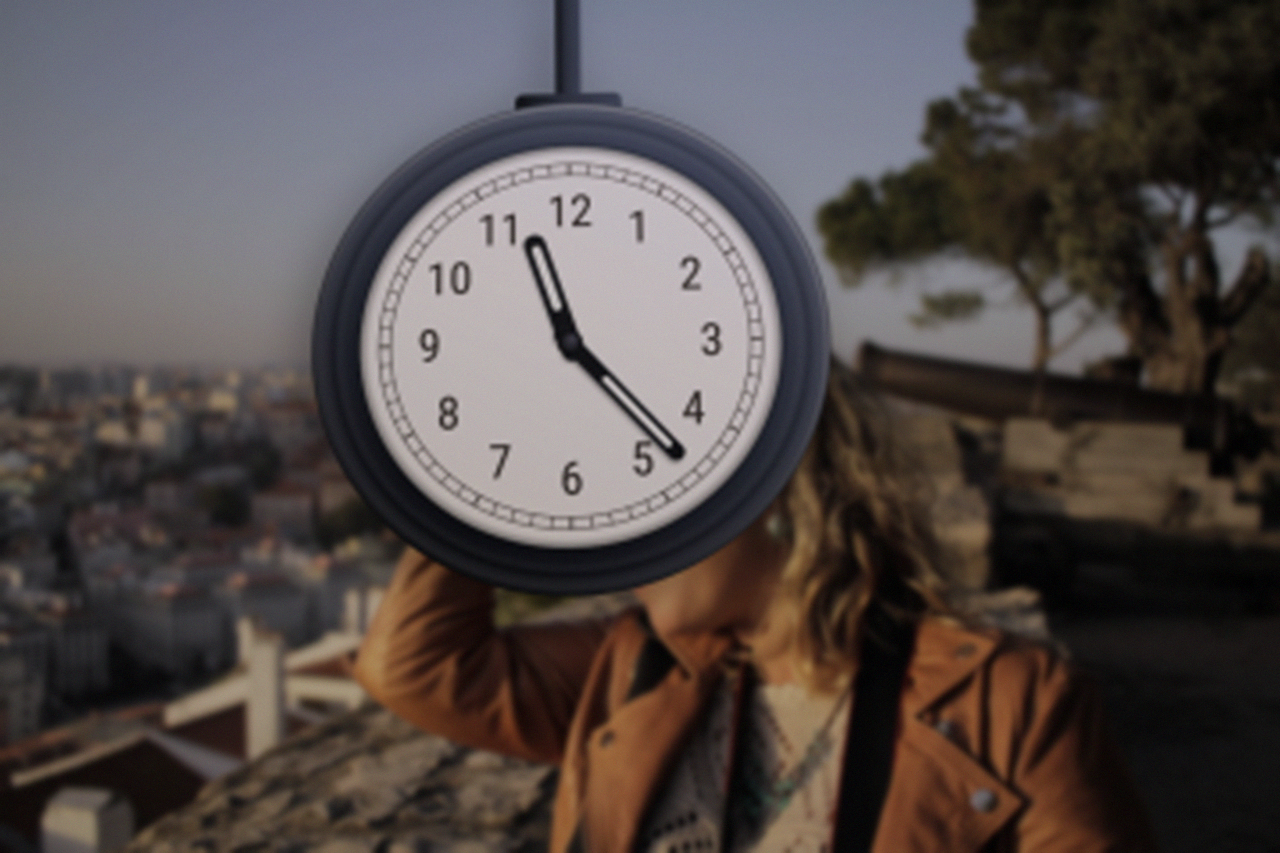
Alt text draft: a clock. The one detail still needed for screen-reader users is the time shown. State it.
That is 11:23
